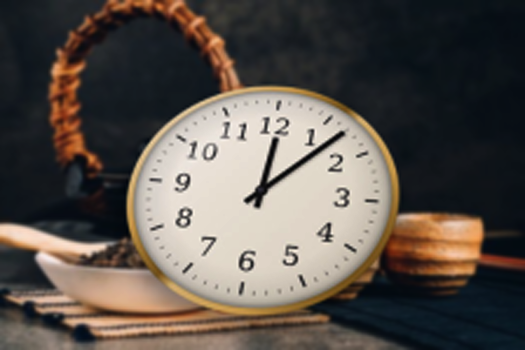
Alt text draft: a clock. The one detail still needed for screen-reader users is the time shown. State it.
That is 12:07
